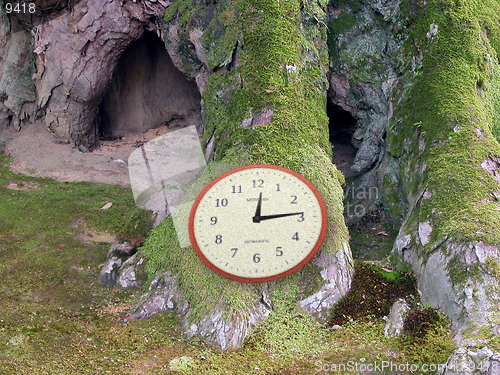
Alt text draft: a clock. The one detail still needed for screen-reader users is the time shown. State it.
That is 12:14
